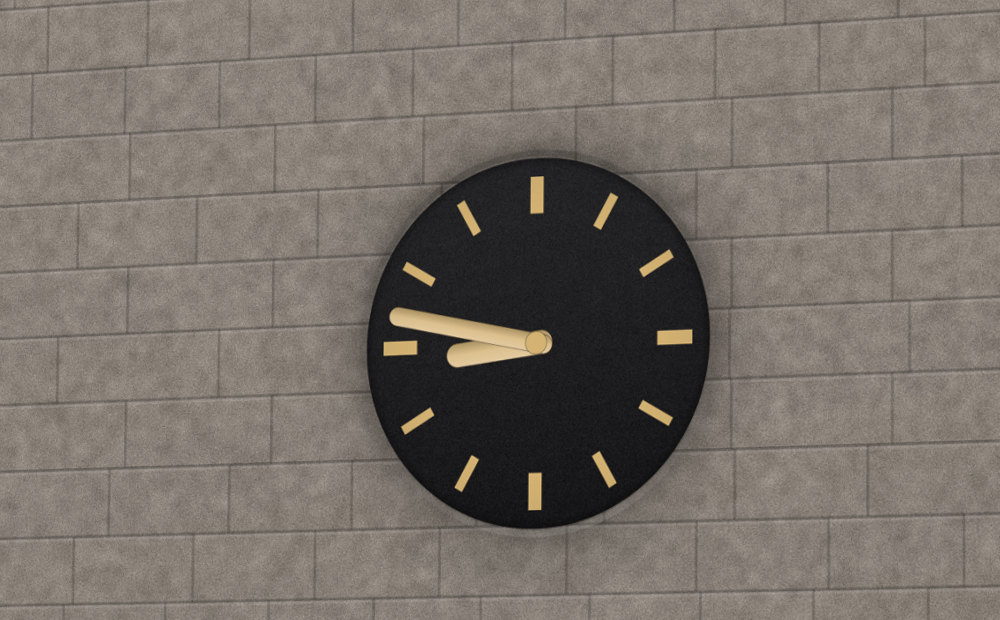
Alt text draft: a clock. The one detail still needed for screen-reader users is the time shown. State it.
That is 8:47
